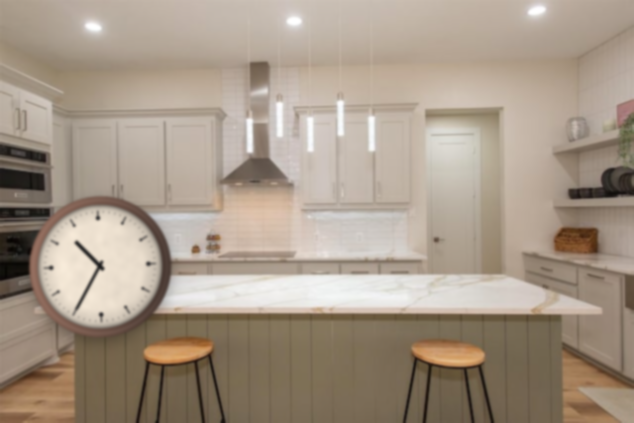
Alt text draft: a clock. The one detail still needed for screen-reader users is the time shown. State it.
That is 10:35
